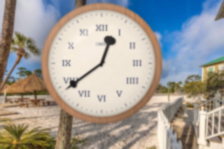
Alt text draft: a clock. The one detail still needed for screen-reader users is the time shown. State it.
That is 12:39
